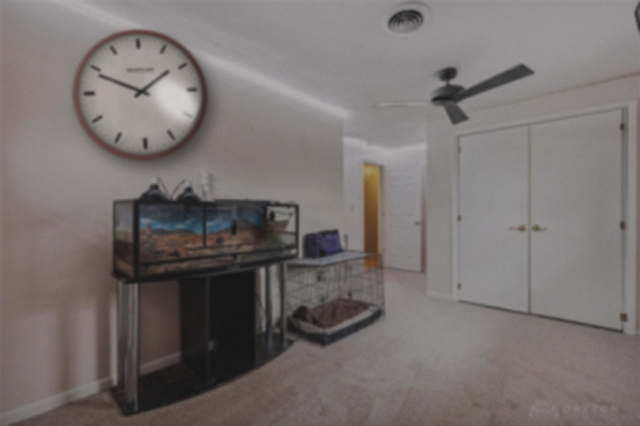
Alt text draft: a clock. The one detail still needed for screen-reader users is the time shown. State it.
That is 1:49
